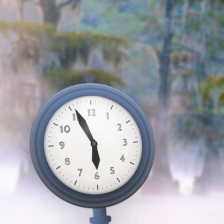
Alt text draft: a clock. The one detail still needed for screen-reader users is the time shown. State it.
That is 5:56
